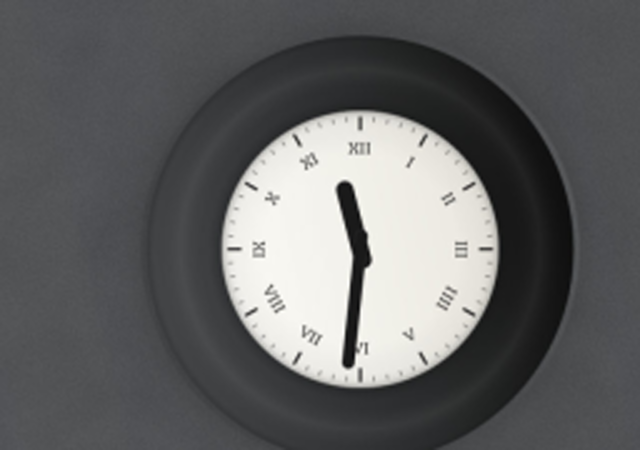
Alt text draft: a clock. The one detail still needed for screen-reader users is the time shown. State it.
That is 11:31
